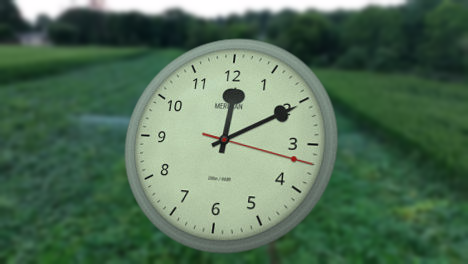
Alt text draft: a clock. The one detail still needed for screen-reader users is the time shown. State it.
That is 12:10:17
